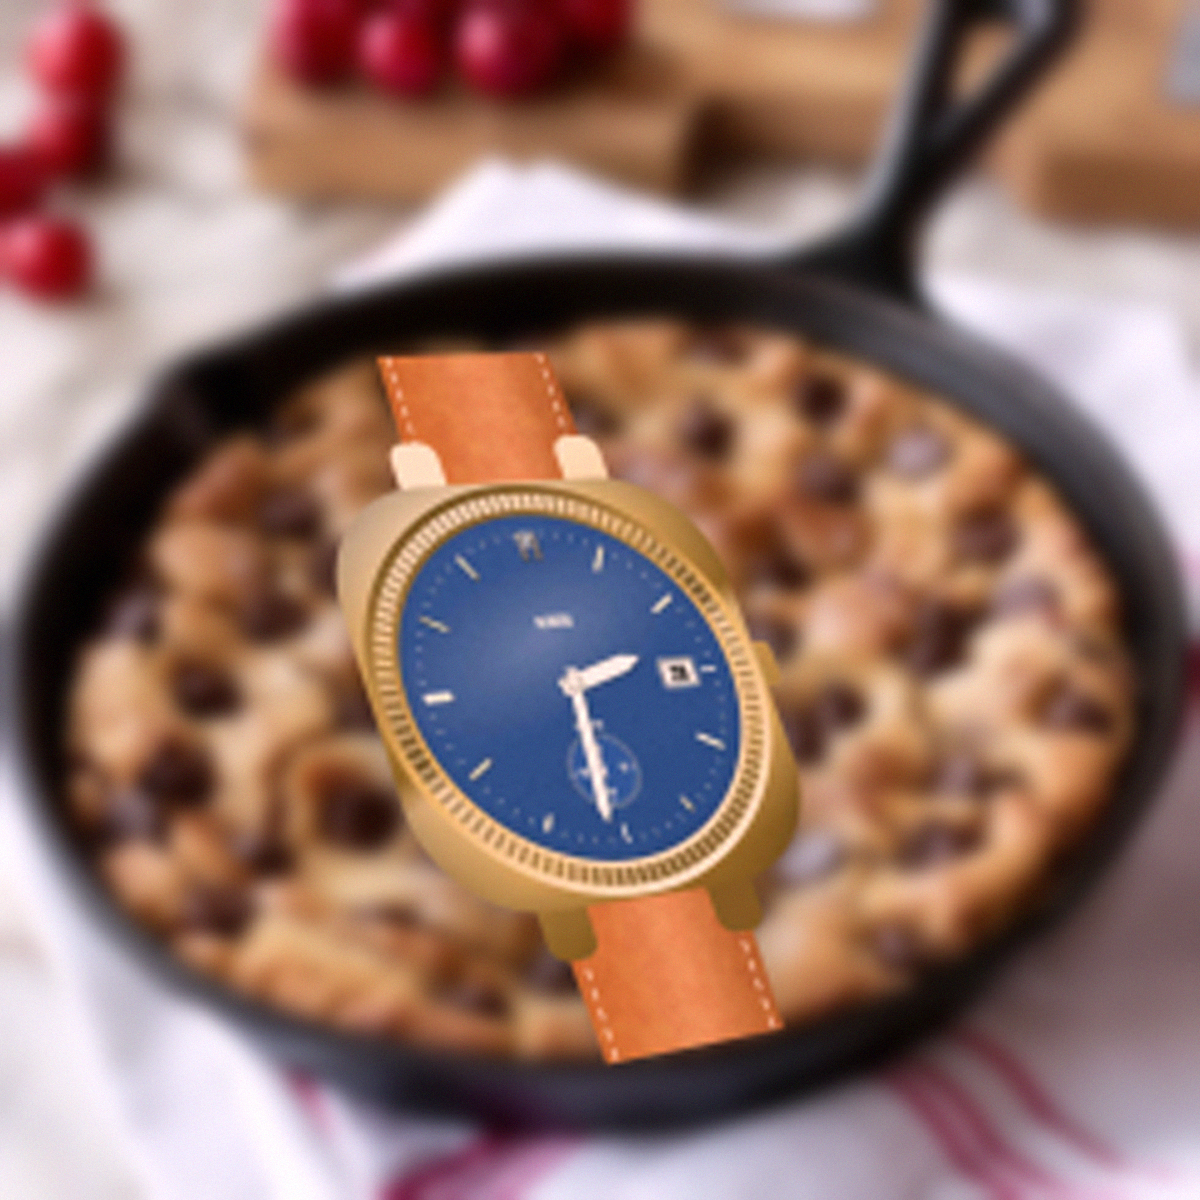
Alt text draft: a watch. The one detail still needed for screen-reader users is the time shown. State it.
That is 2:31
